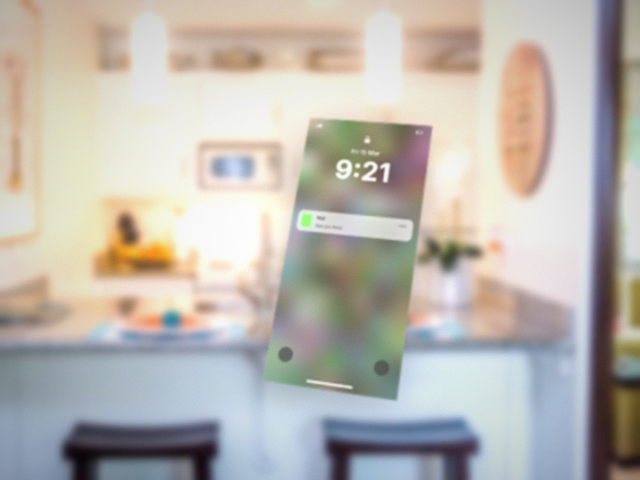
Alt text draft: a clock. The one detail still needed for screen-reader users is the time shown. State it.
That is 9:21
